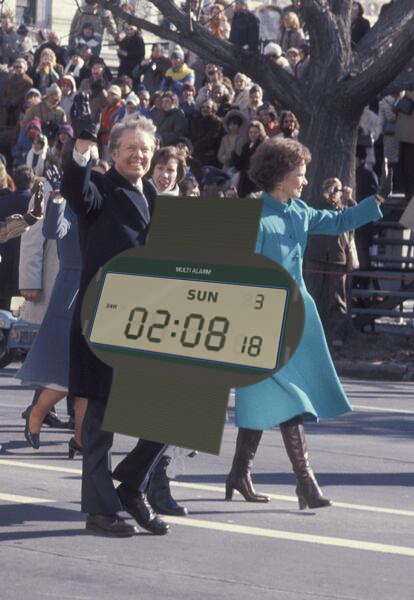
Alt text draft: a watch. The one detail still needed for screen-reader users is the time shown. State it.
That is 2:08:18
